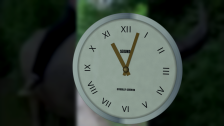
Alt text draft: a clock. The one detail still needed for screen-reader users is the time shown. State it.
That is 11:03
